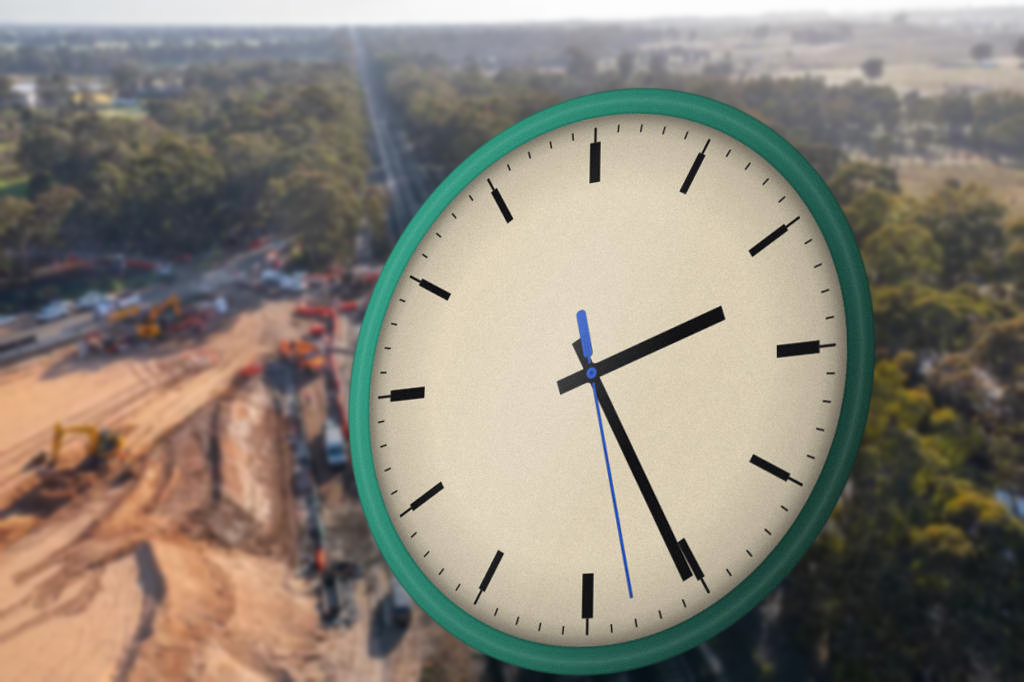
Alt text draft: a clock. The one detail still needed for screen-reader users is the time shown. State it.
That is 2:25:28
